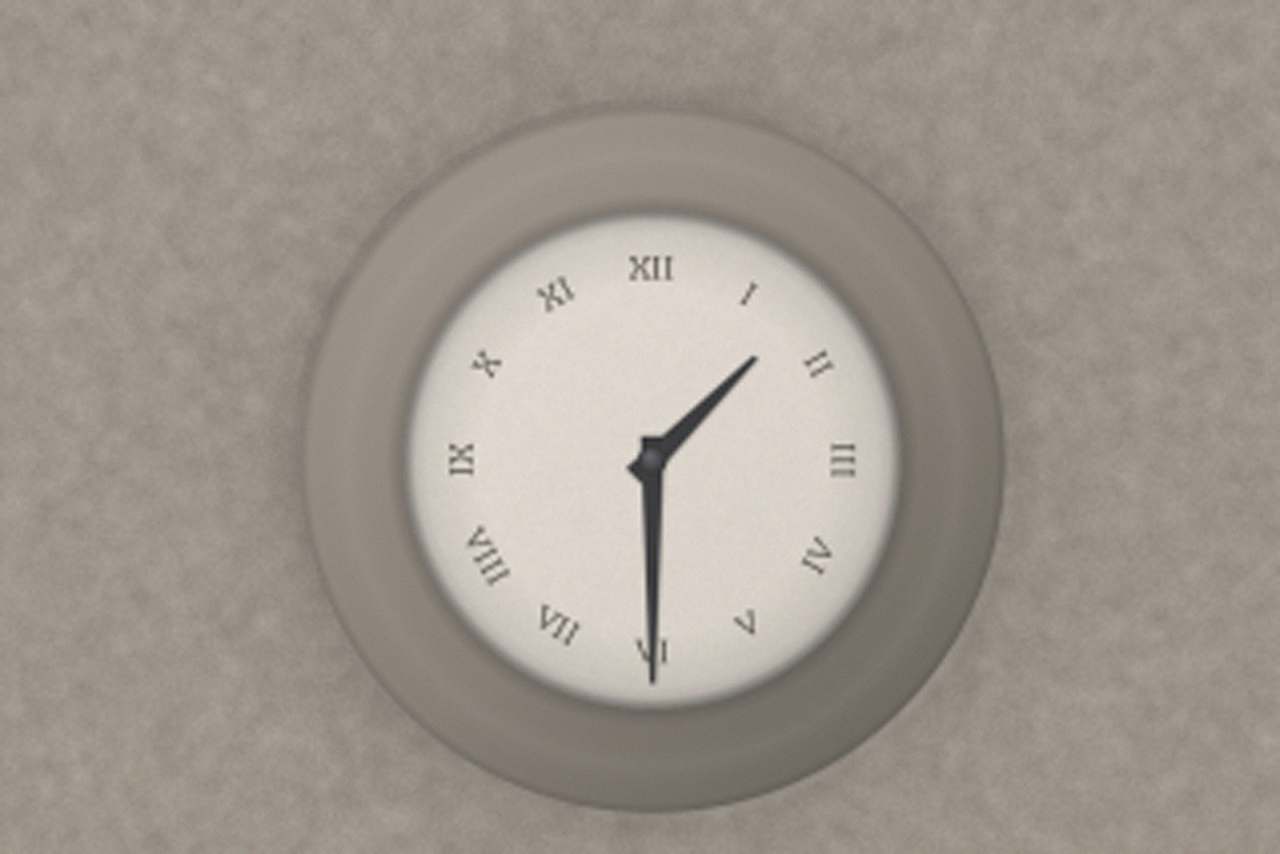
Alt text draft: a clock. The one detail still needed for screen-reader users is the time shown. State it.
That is 1:30
